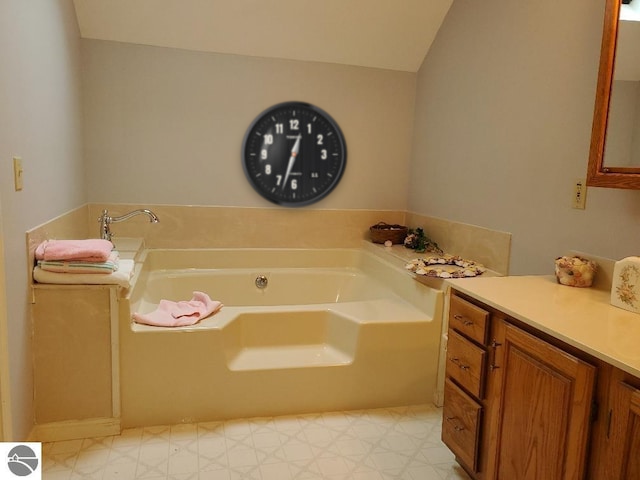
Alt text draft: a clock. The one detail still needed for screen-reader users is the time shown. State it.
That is 12:33
